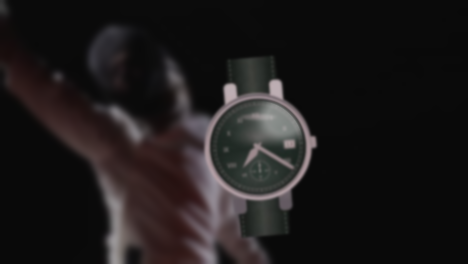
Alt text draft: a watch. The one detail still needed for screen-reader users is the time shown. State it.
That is 7:21
